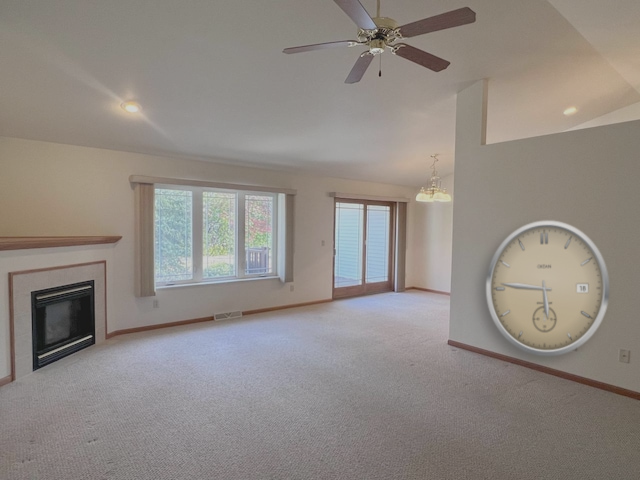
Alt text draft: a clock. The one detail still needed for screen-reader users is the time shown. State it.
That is 5:46
